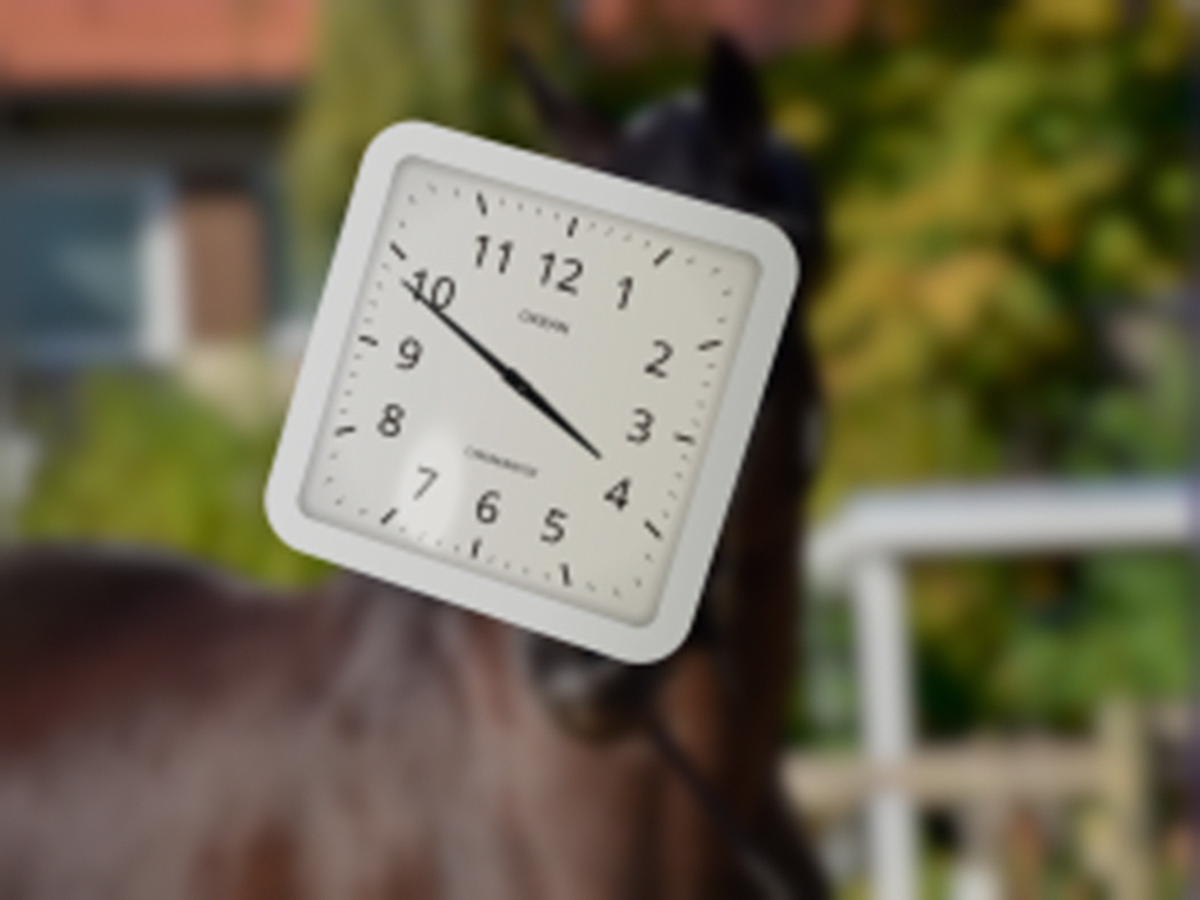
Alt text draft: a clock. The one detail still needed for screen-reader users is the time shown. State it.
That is 3:49
